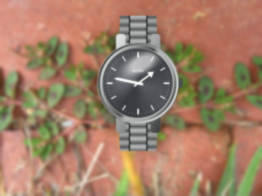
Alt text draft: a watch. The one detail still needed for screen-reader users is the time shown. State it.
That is 1:47
